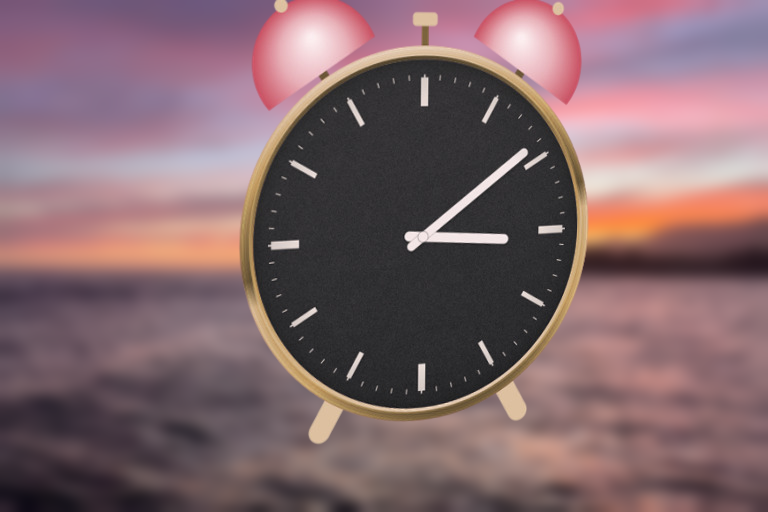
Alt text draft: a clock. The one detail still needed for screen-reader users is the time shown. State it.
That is 3:09
